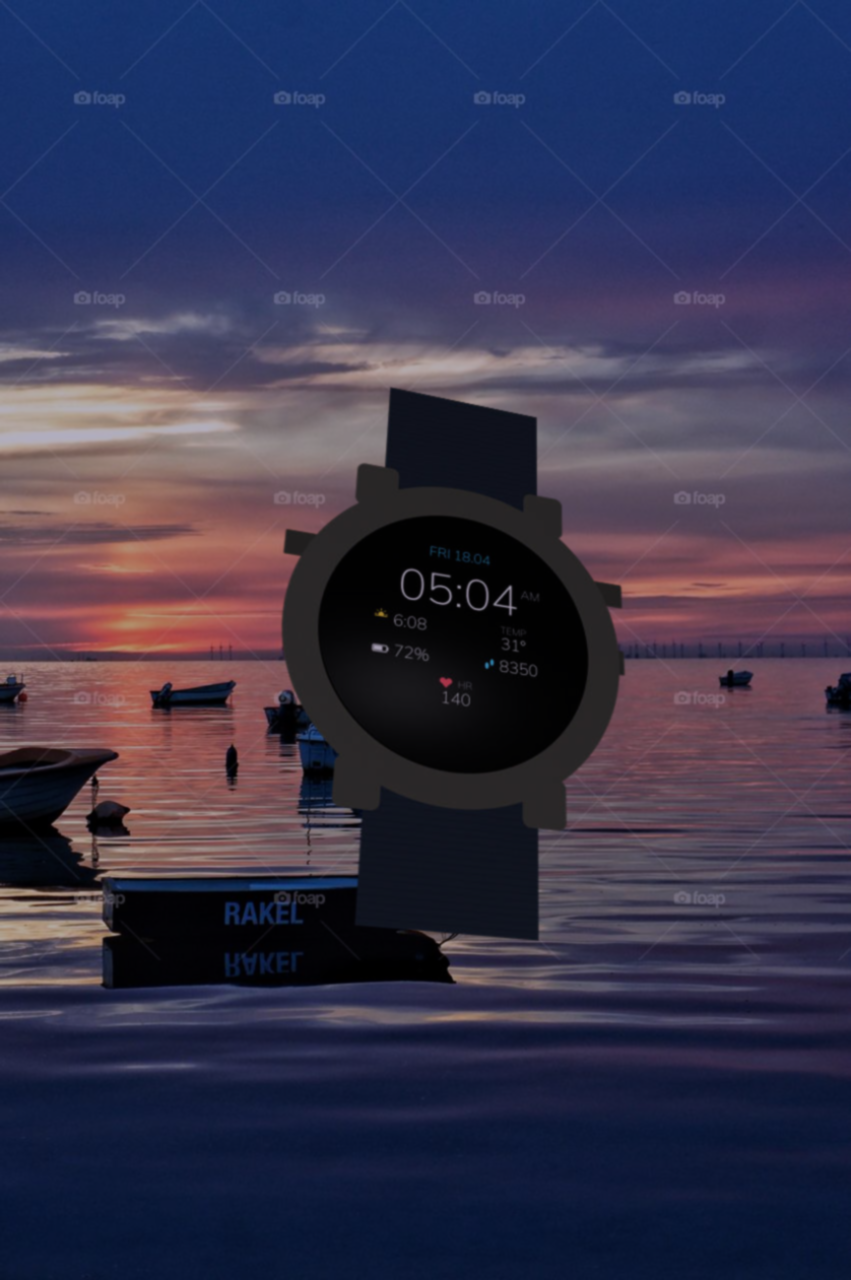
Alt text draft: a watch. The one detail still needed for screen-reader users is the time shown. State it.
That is 5:04
